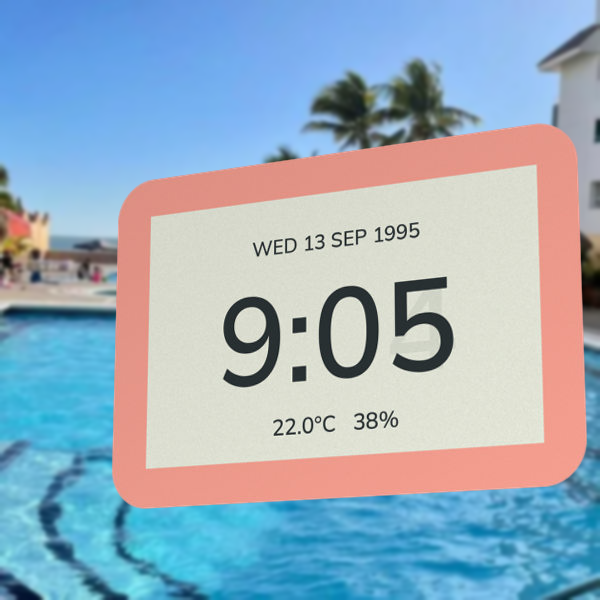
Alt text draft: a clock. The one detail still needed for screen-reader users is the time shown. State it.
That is 9:05
